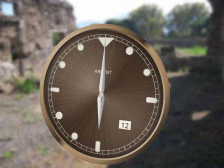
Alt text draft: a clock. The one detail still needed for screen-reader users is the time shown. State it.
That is 6:00
